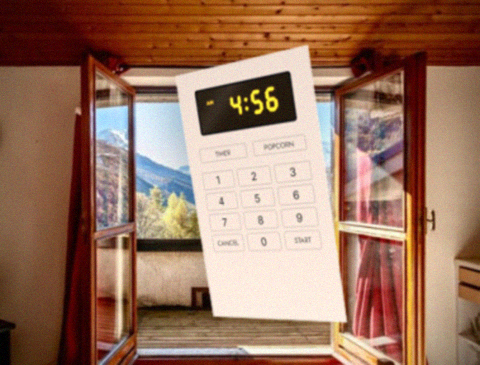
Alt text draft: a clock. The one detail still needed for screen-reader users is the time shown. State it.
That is 4:56
